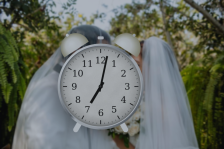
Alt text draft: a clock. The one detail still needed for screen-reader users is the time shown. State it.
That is 7:02
